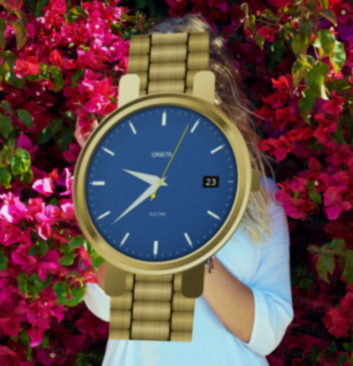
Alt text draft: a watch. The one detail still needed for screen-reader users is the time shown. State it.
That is 9:38:04
